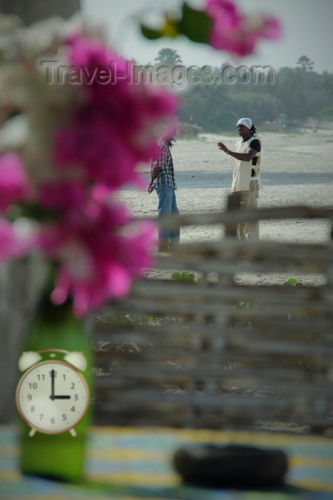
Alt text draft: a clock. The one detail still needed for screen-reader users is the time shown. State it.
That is 3:00
